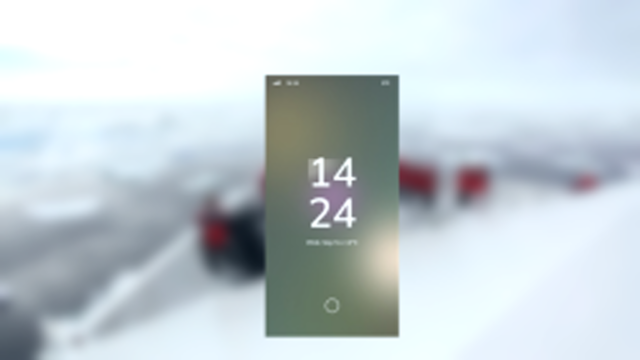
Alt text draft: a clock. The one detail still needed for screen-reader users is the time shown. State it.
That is 14:24
